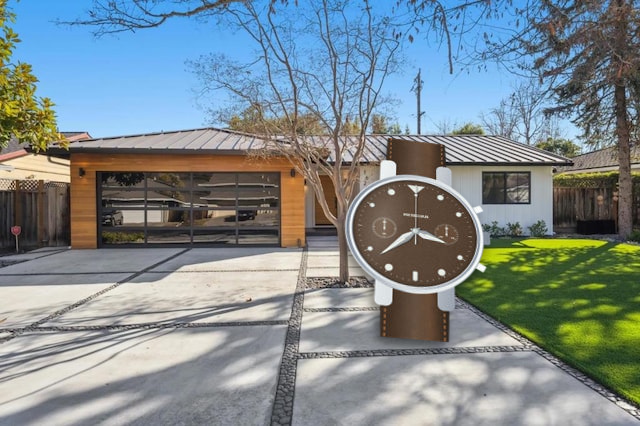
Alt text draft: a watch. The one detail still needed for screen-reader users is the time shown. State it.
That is 3:38
